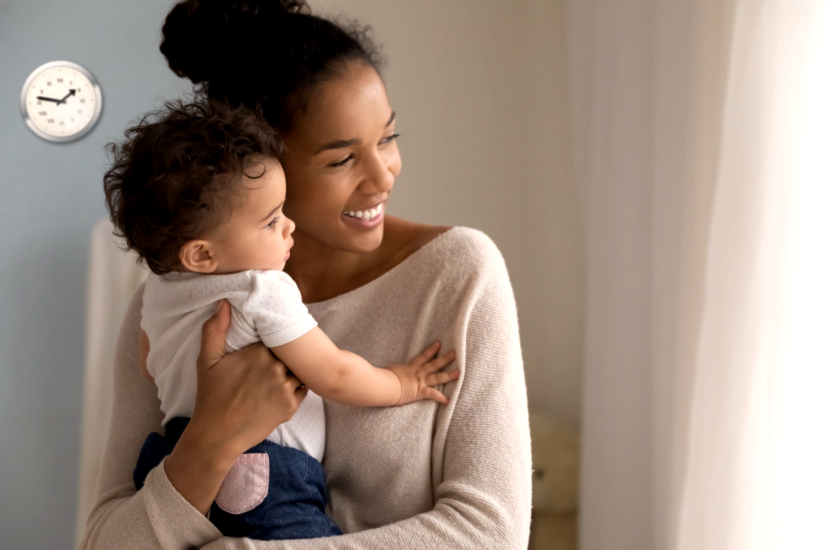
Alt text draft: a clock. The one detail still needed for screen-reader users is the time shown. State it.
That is 1:47
